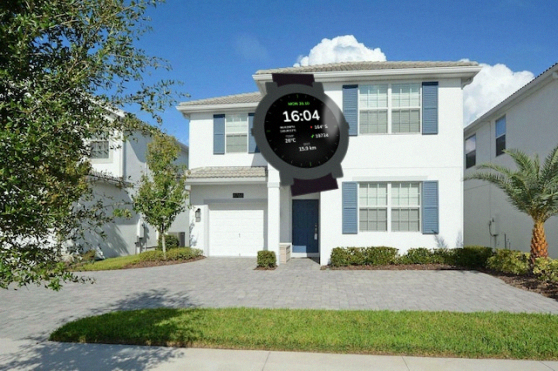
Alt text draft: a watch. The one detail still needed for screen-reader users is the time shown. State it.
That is 16:04
